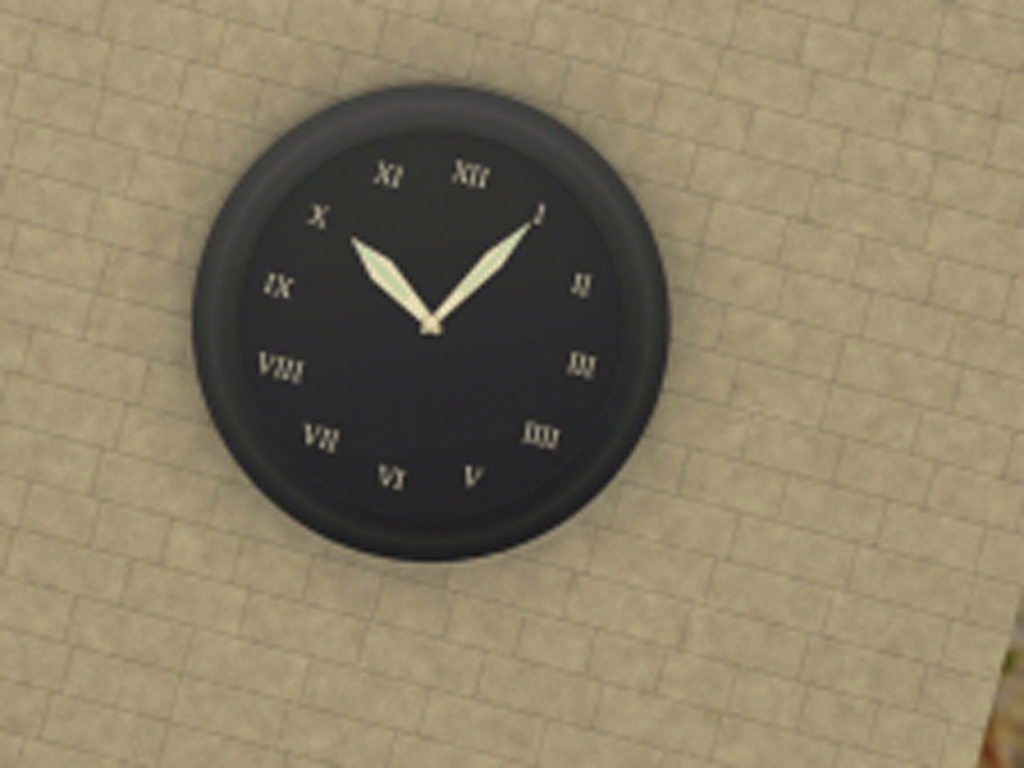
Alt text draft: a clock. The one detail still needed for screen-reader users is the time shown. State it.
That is 10:05
